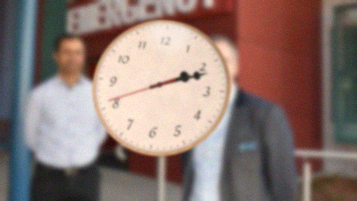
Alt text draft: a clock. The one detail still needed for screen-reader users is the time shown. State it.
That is 2:11:41
